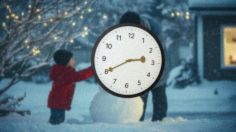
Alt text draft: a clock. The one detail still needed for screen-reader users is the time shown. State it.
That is 2:40
